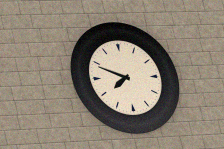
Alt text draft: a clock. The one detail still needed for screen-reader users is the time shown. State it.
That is 7:49
